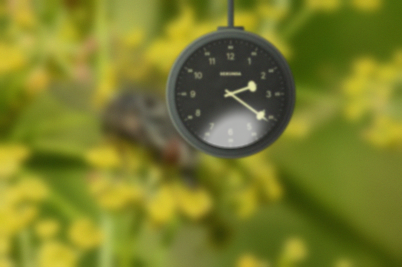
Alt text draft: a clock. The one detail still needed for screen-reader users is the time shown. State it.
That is 2:21
